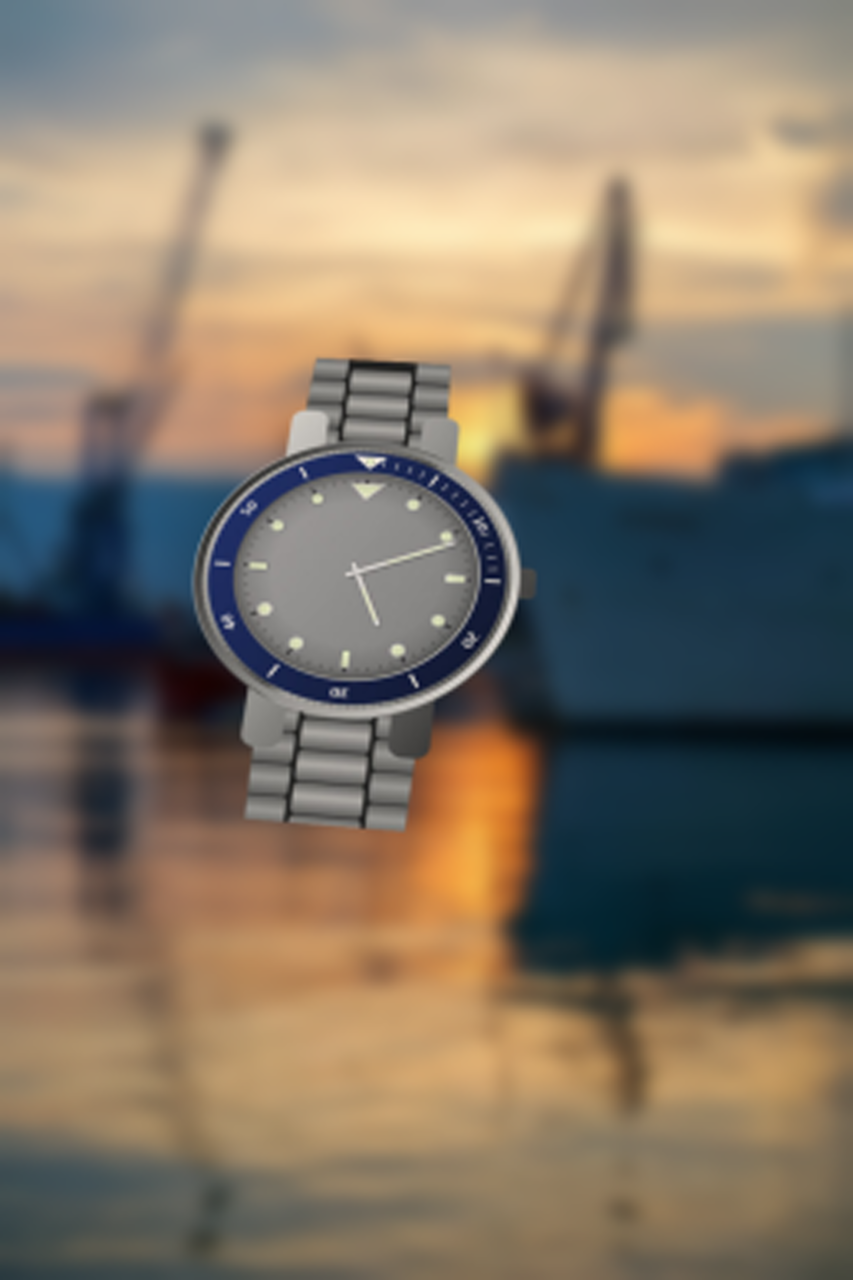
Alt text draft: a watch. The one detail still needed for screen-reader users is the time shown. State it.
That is 5:11
